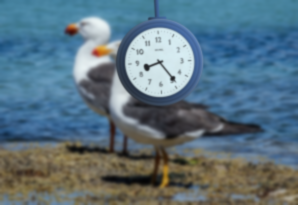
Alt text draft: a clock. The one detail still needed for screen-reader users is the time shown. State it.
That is 8:24
